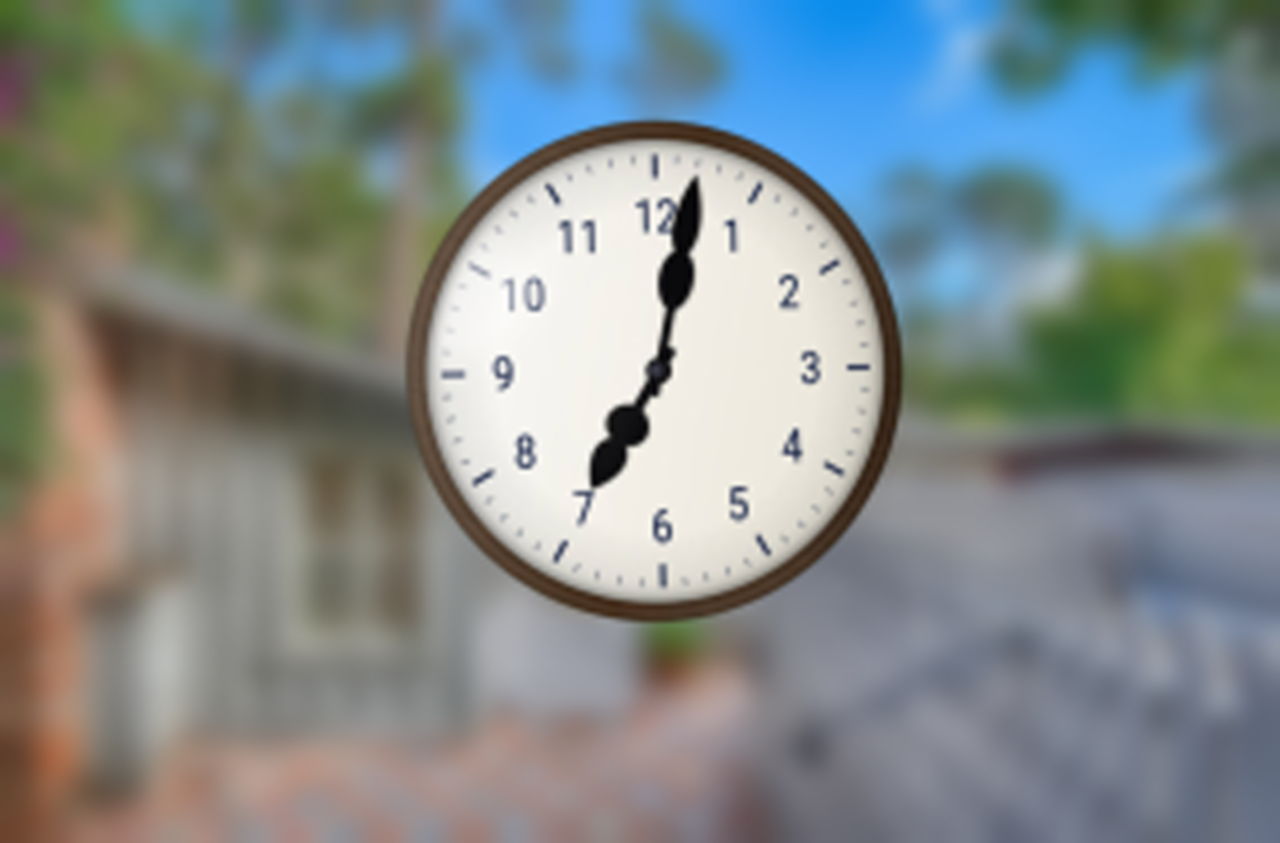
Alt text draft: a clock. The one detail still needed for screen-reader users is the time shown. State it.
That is 7:02
